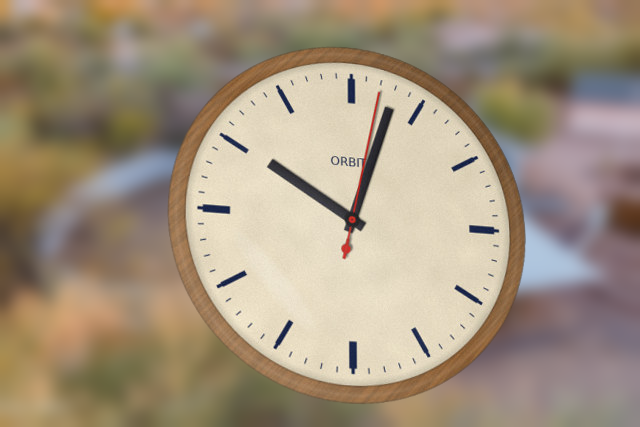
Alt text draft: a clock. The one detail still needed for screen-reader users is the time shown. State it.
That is 10:03:02
